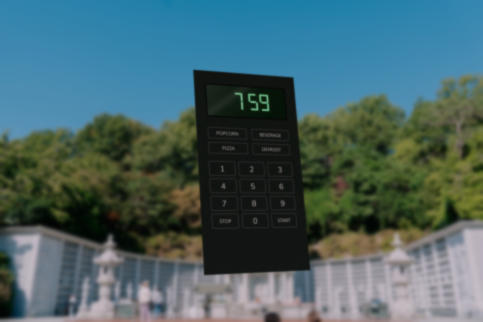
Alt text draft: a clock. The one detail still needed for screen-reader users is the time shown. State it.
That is 7:59
